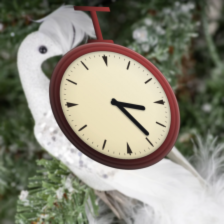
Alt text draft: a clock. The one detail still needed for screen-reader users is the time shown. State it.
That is 3:24
